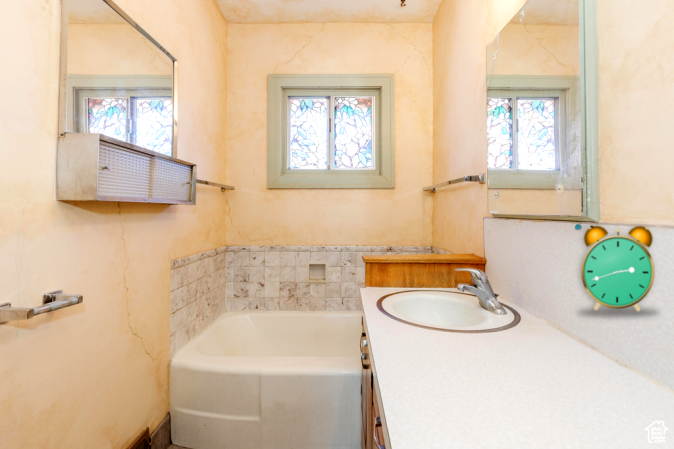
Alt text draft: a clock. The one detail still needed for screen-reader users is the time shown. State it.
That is 2:42
